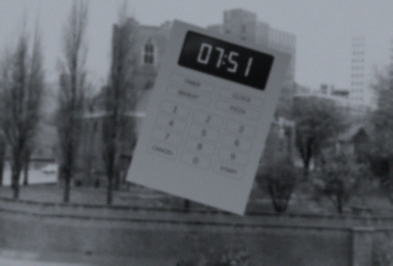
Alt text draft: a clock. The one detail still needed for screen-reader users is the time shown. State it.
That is 7:51
